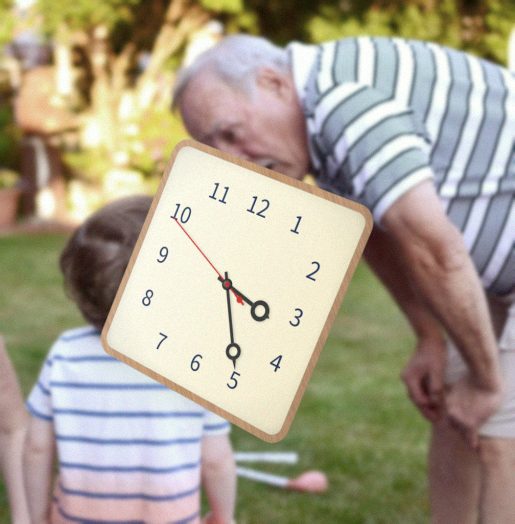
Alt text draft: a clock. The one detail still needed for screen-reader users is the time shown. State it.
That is 3:24:49
